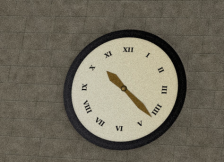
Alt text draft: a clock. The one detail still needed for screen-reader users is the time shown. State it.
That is 10:22
